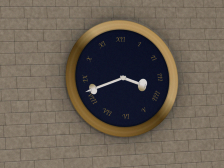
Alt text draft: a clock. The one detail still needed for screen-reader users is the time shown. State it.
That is 3:42
